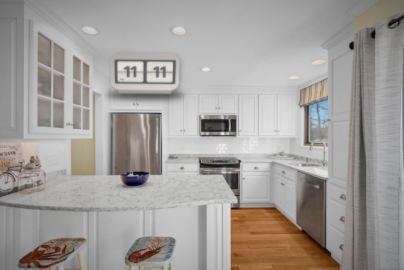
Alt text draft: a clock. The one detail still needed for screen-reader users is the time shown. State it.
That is 11:11
